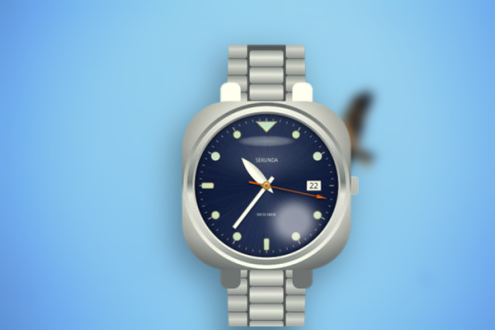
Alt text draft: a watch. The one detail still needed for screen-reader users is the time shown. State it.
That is 10:36:17
